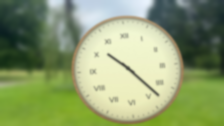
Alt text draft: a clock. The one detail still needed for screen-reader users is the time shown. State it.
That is 10:23
